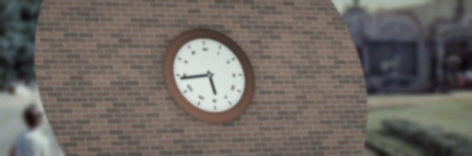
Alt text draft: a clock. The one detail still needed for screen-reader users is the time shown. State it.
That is 5:44
